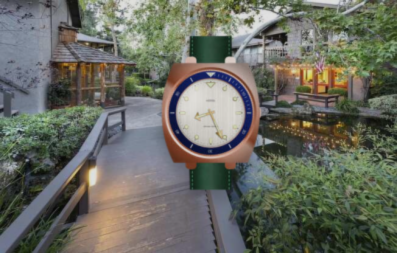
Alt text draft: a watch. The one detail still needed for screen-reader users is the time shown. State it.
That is 8:26
